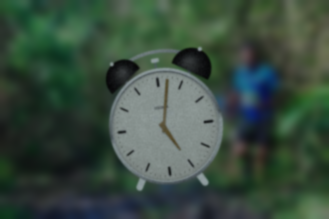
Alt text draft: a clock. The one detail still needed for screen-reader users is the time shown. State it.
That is 5:02
